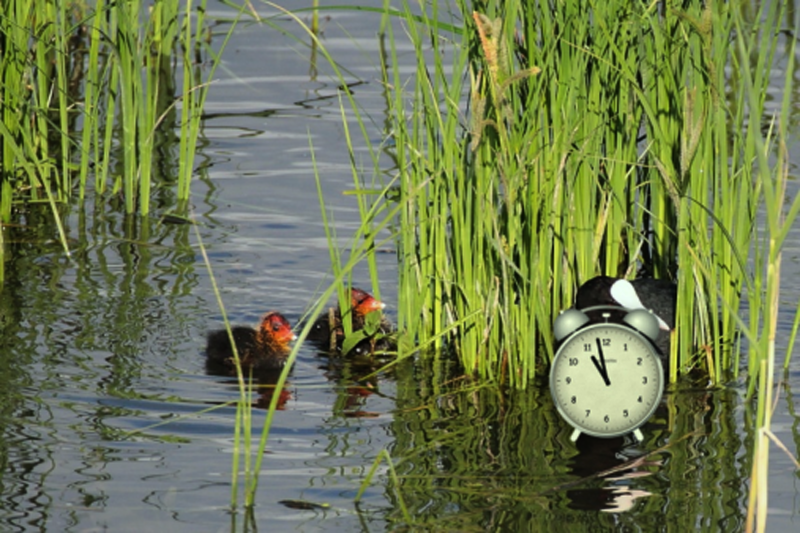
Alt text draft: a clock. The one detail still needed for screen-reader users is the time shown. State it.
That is 10:58
